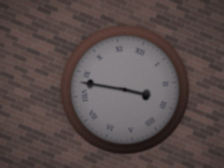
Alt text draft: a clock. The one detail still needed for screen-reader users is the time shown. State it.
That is 2:43
